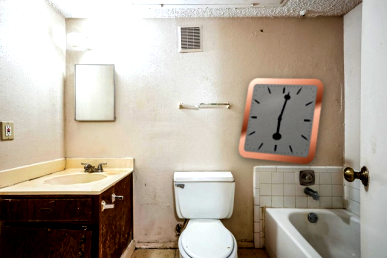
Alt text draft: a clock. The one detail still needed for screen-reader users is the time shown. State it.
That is 6:02
